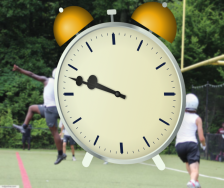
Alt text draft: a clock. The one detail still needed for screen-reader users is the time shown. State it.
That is 9:48
